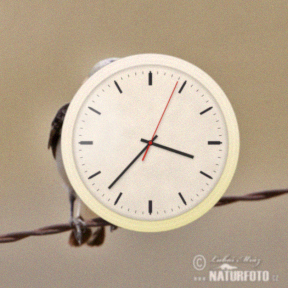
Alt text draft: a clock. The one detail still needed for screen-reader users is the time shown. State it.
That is 3:37:04
